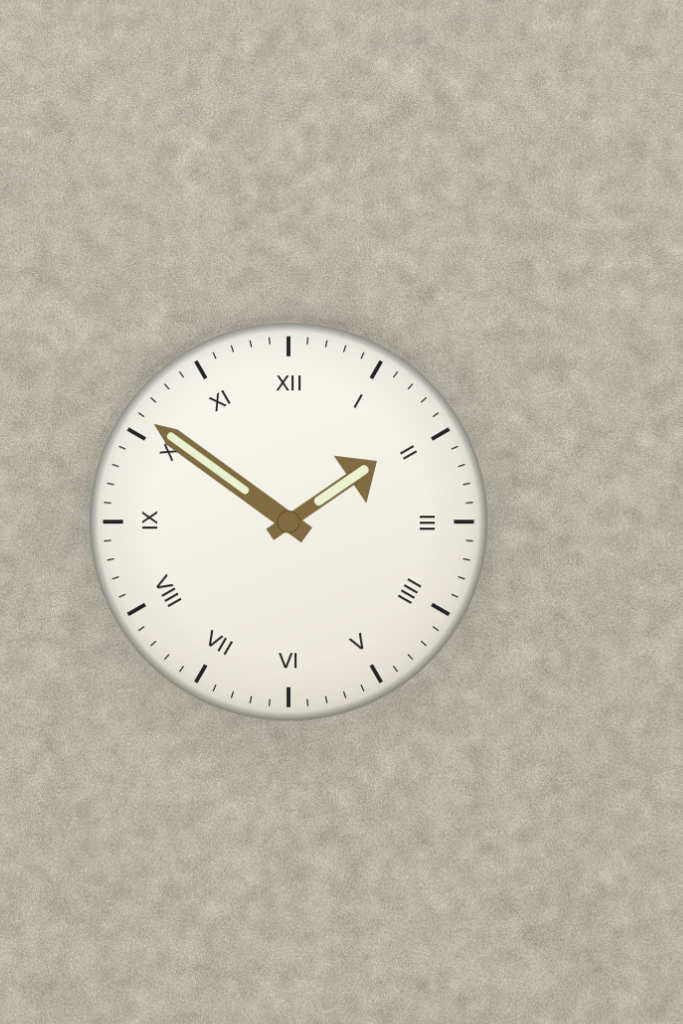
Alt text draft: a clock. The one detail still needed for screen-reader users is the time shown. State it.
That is 1:51
